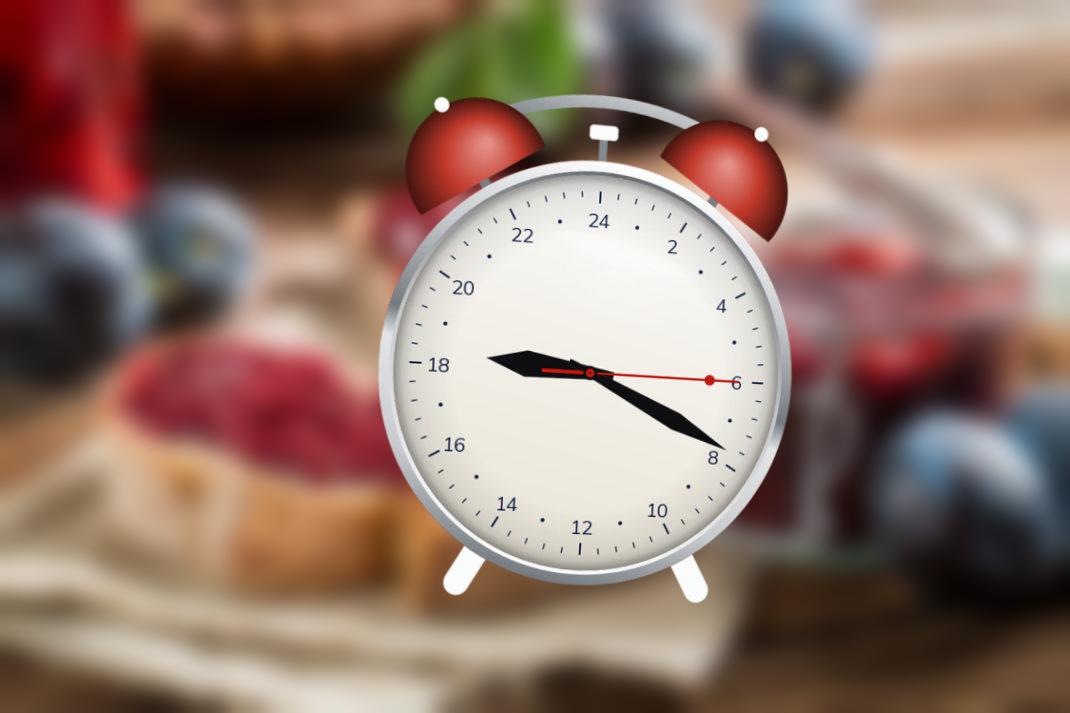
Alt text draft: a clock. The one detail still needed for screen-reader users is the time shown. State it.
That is 18:19:15
